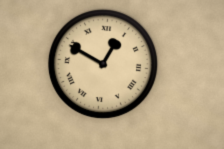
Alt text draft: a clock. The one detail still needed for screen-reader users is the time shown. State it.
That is 12:49
